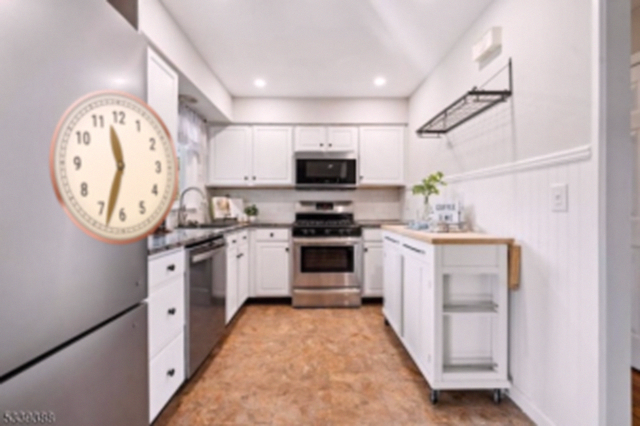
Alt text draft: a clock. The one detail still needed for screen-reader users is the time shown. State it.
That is 11:33
